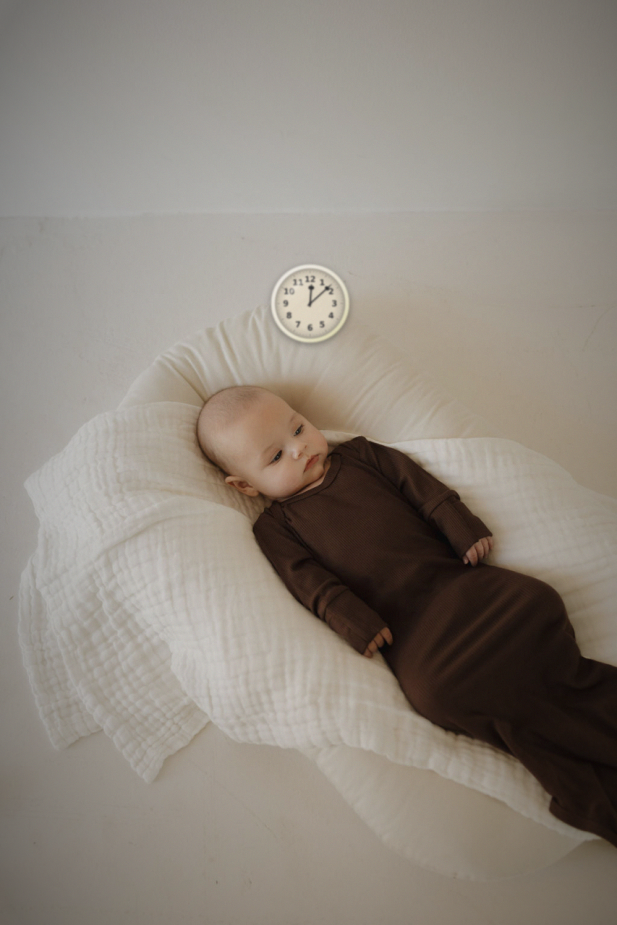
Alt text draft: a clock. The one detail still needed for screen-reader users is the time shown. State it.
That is 12:08
